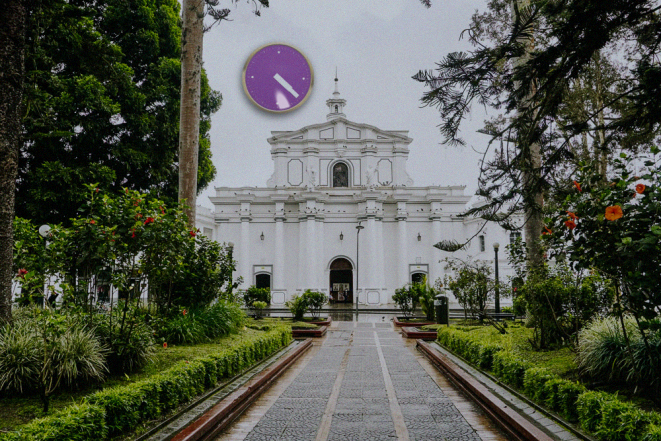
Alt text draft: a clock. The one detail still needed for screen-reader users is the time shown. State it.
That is 4:22
